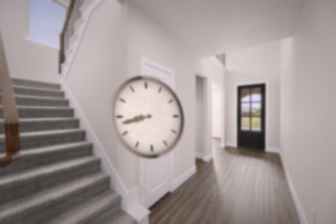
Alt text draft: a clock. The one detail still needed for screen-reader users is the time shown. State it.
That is 8:43
